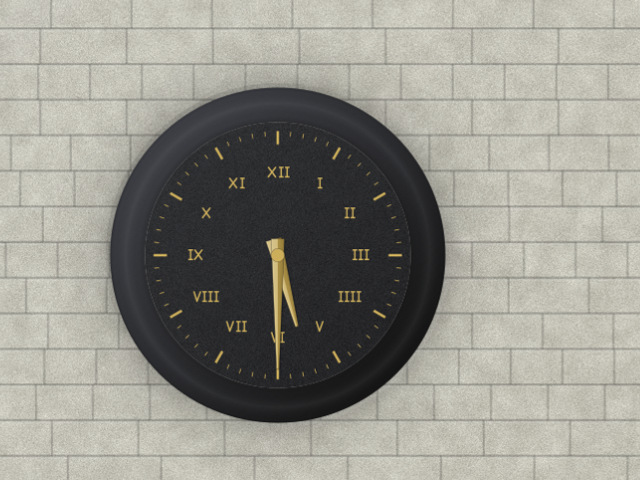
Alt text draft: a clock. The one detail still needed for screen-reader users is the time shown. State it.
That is 5:30
